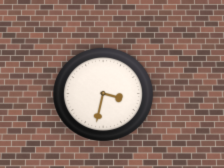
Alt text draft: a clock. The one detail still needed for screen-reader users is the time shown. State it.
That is 3:32
